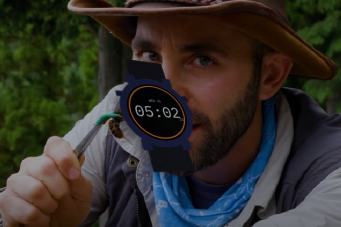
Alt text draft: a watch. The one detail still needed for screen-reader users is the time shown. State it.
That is 5:02
